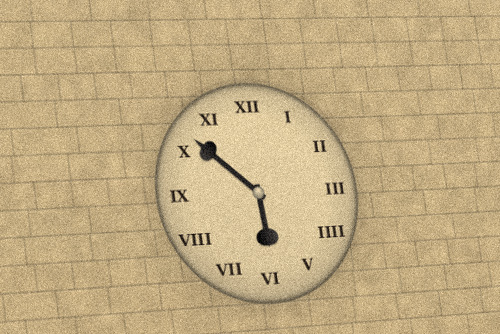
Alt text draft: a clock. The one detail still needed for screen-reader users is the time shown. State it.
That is 5:52
